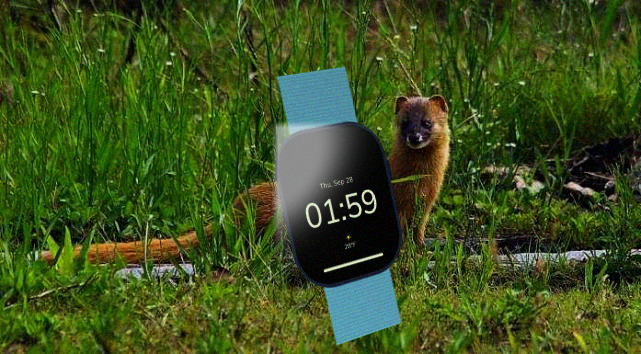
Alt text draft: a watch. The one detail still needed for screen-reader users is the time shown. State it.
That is 1:59
